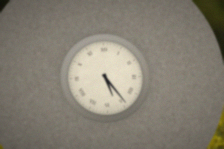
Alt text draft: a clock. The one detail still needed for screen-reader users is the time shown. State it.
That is 5:24
